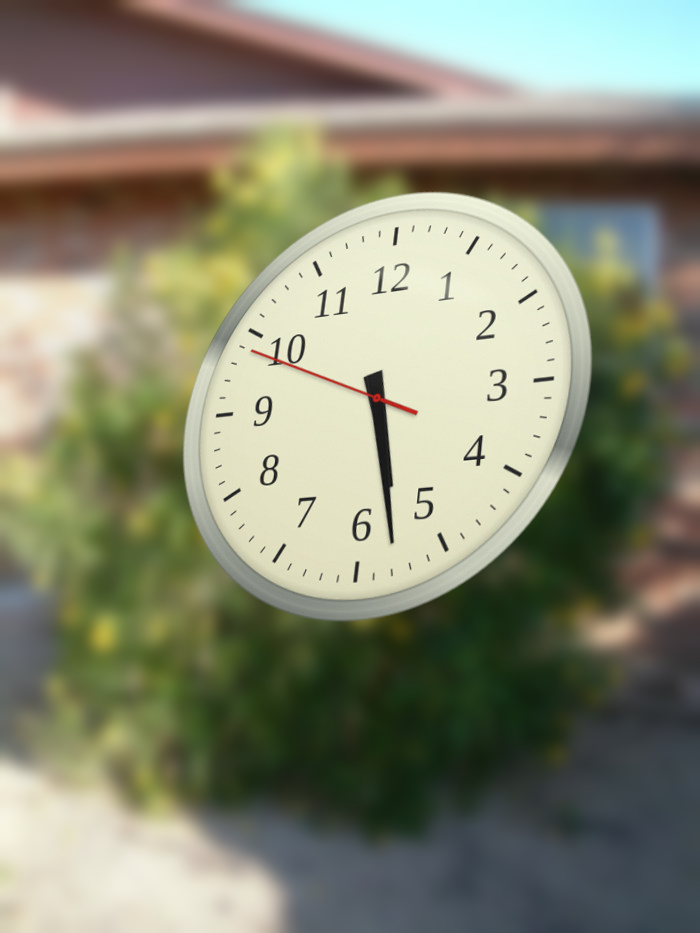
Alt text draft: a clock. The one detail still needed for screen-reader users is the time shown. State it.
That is 5:27:49
